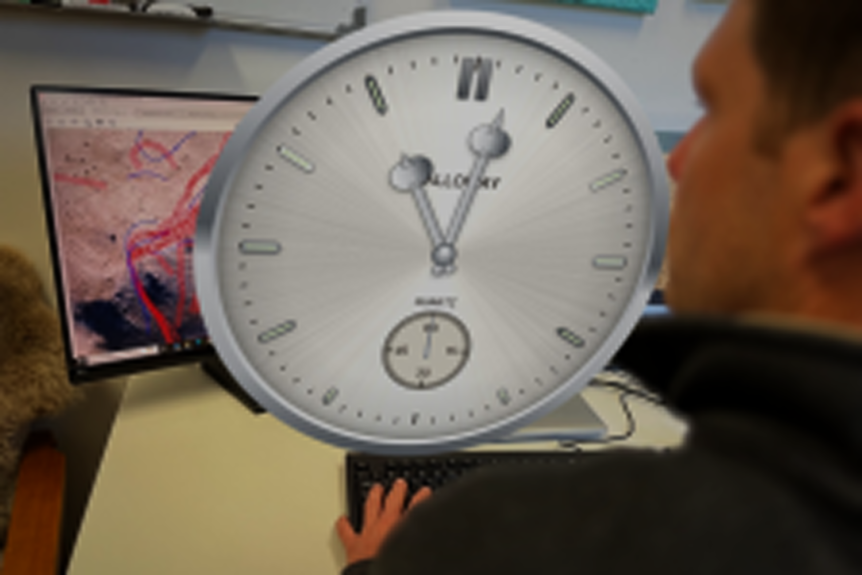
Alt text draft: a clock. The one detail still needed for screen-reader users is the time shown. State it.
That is 11:02
